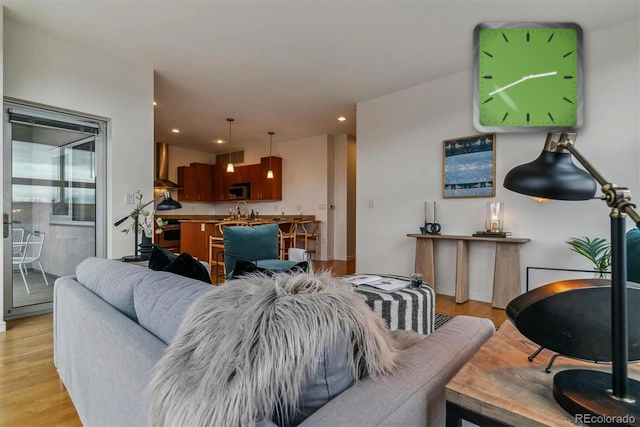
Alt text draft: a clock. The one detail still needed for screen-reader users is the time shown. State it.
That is 2:41
